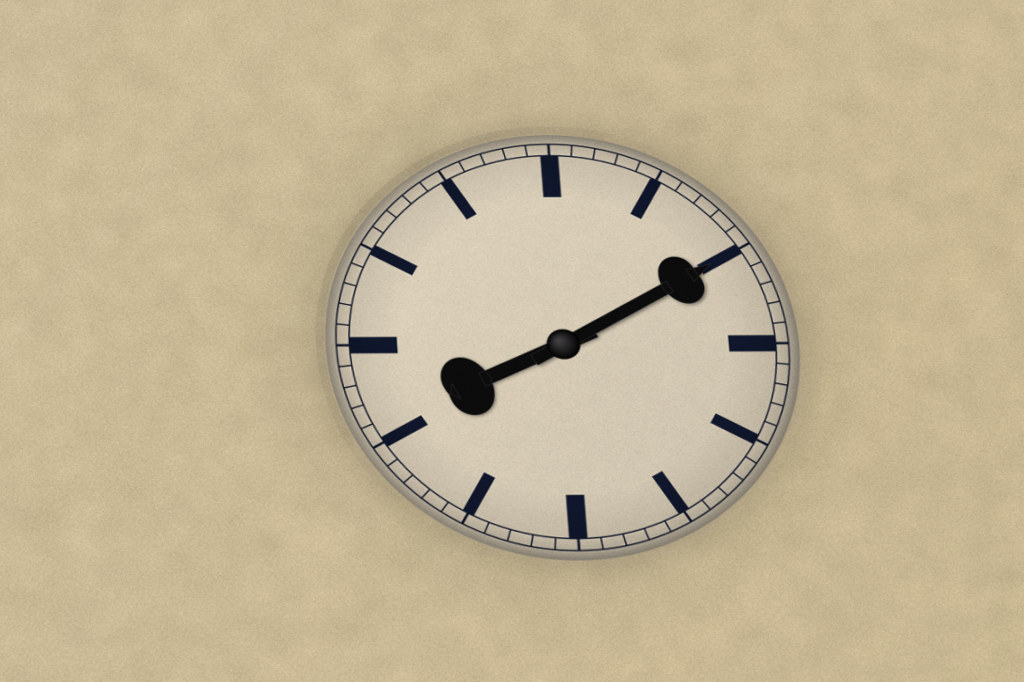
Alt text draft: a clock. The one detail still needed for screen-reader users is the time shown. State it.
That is 8:10
